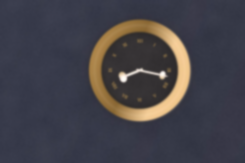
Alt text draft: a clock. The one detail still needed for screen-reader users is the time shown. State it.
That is 8:17
